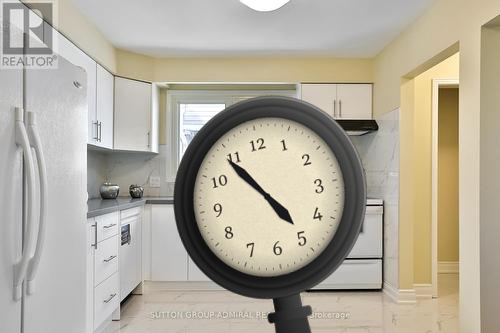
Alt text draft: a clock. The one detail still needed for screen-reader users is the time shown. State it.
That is 4:54
